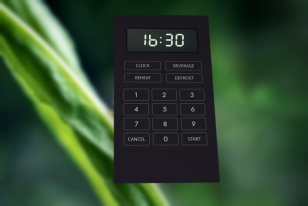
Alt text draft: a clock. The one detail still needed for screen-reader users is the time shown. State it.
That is 16:30
